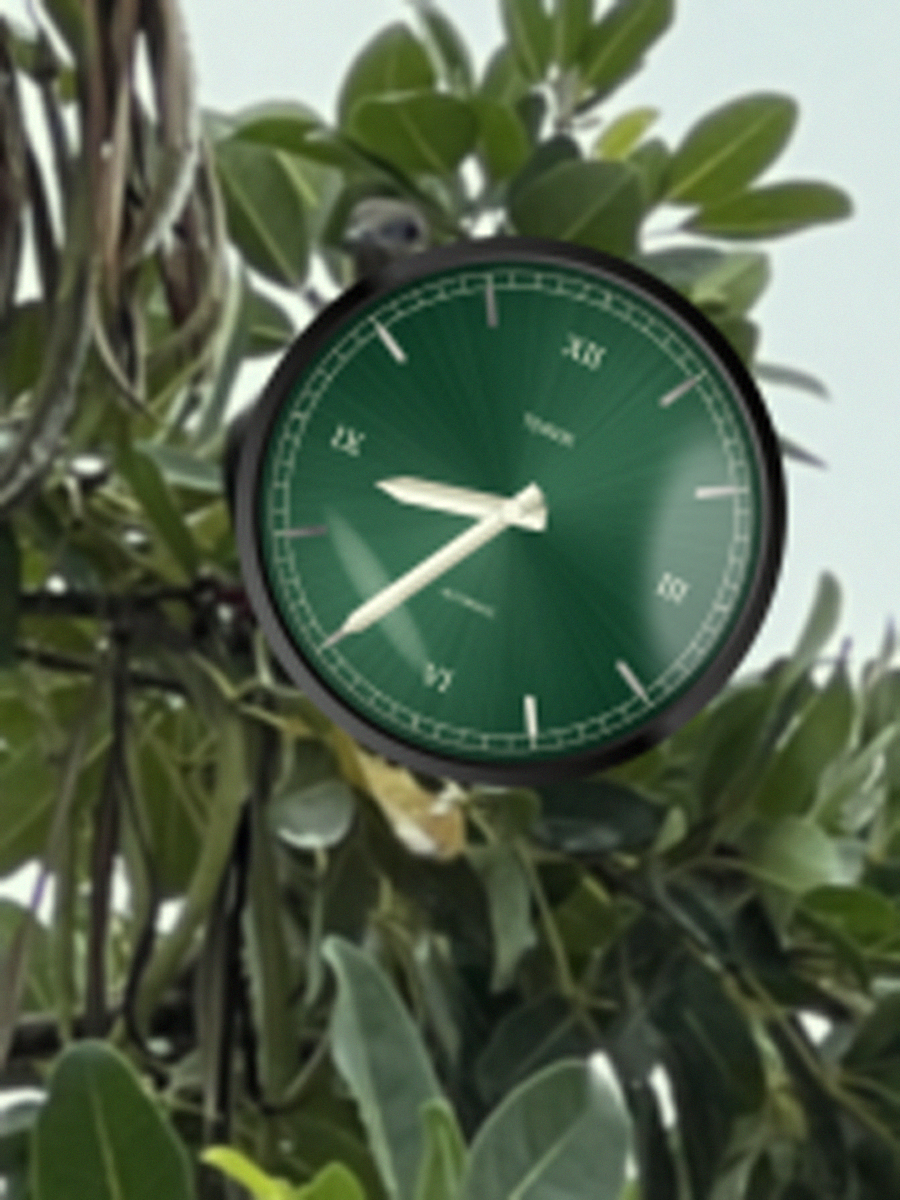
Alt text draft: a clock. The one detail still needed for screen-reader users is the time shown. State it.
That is 8:35
